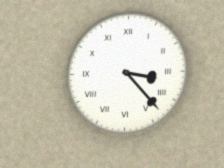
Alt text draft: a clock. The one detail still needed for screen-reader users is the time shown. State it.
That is 3:23
